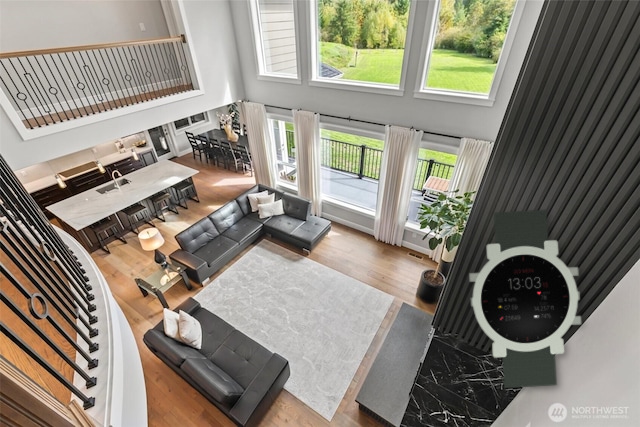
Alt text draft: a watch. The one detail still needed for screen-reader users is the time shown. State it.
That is 13:03
